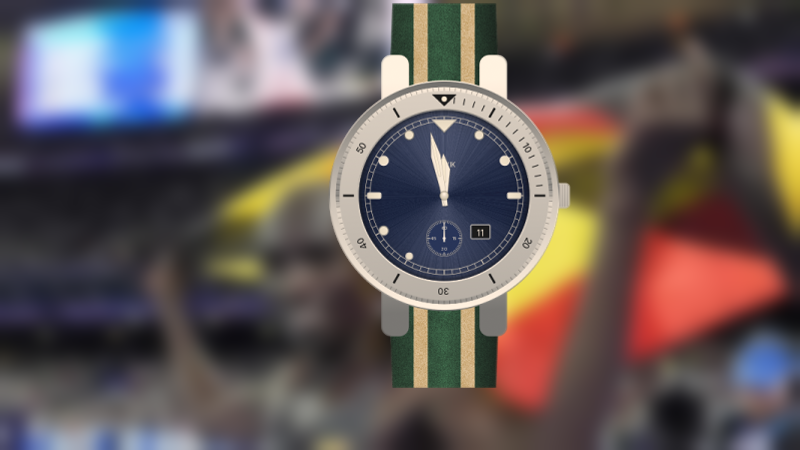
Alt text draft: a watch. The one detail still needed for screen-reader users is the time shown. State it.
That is 11:58
